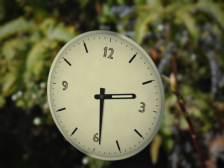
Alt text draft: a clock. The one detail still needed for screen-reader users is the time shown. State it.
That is 2:29
